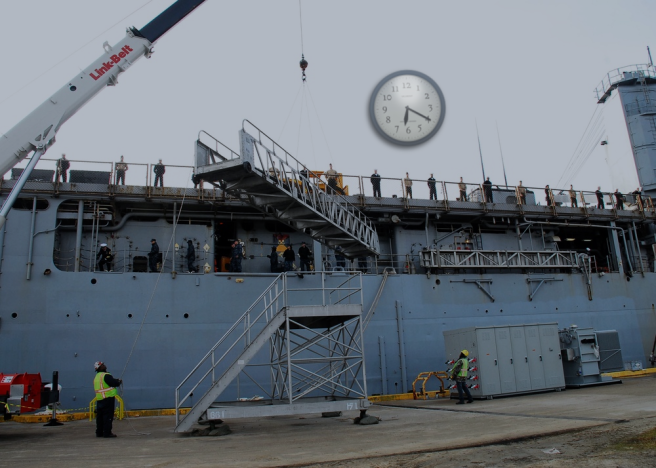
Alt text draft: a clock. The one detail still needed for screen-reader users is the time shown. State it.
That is 6:20
